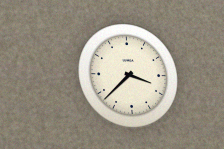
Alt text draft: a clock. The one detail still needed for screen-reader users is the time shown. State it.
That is 3:38
